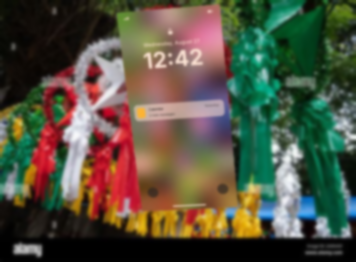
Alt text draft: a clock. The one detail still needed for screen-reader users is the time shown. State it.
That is 12:42
